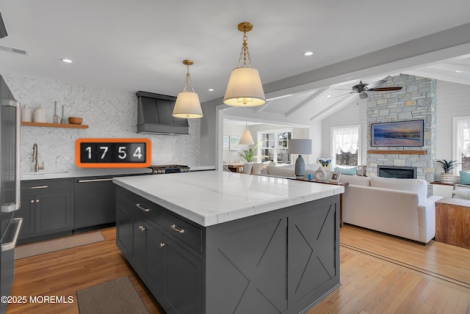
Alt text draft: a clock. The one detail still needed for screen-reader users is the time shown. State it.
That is 17:54
